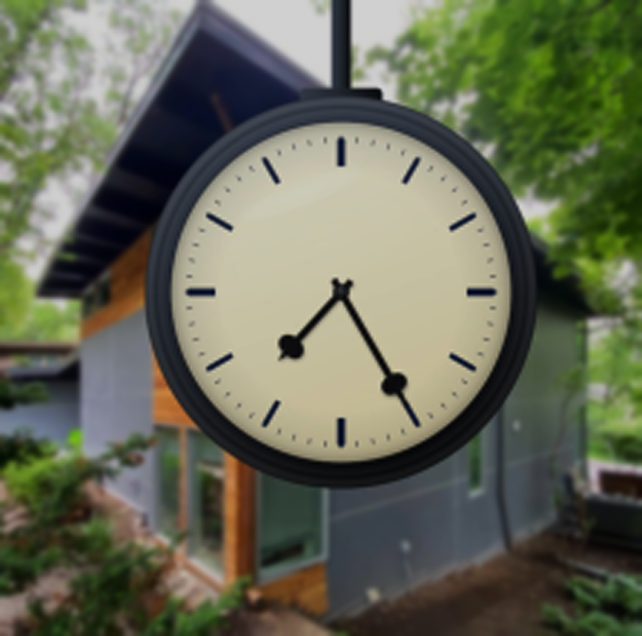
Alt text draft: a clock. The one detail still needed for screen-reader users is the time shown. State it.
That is 7:25
